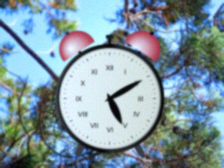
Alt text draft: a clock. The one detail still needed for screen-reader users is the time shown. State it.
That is 5:10
